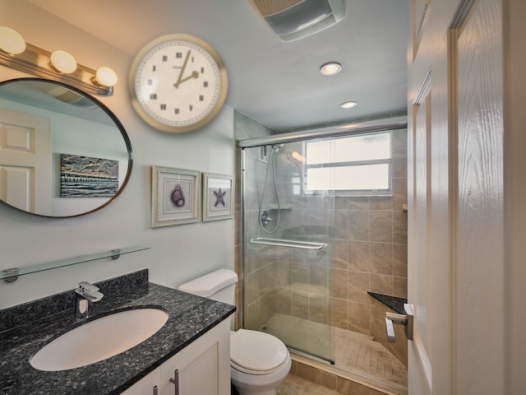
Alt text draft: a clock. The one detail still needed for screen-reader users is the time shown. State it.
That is 2:03
